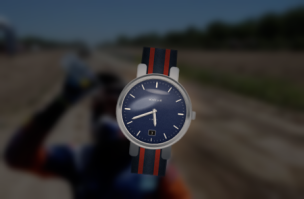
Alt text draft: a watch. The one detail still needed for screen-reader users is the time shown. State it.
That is 5:41
